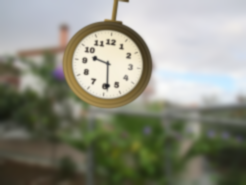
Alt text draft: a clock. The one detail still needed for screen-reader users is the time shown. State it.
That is 9:29
